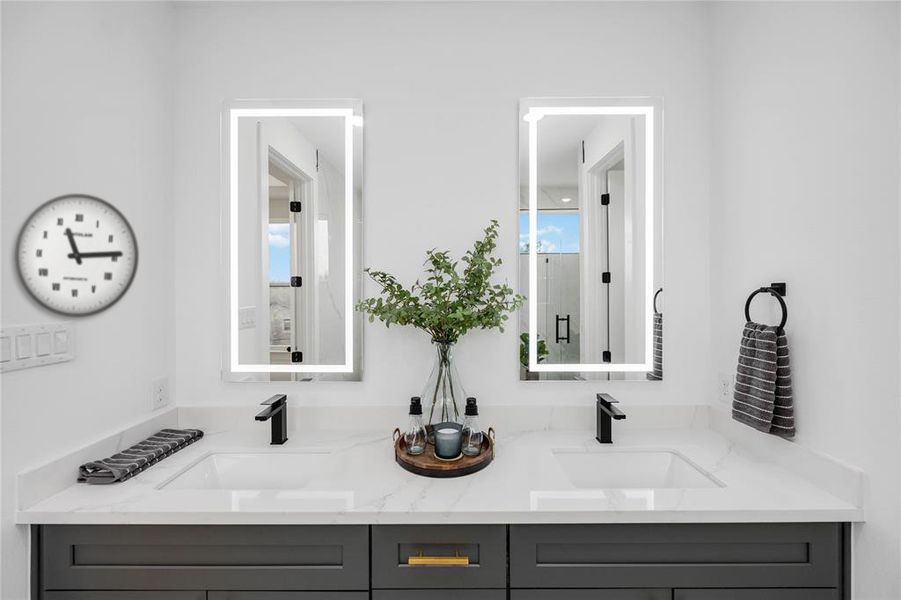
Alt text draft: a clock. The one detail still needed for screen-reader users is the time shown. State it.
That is 11:14
